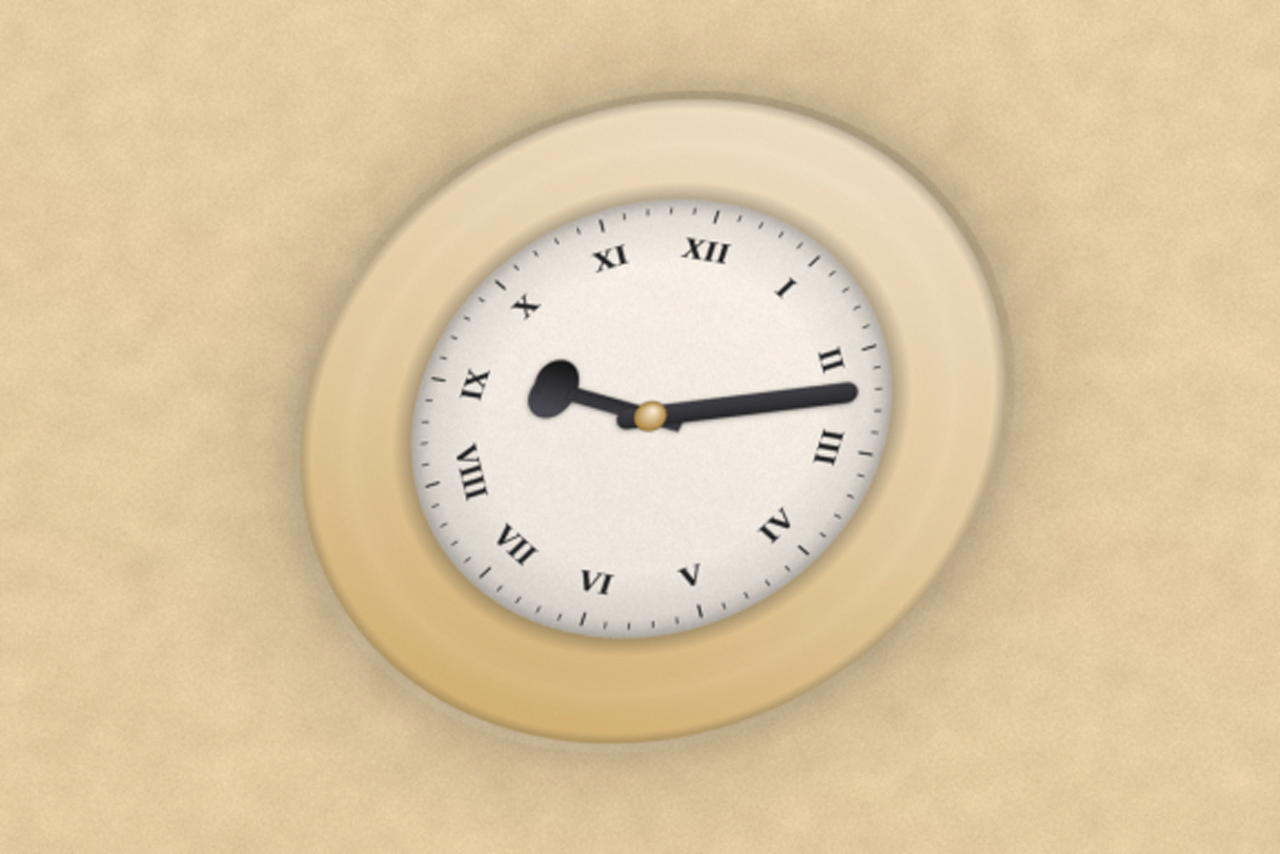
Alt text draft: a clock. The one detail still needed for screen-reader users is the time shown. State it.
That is 9:12
